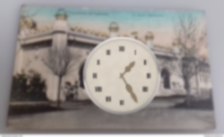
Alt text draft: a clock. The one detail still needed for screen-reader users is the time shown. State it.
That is 1:25
